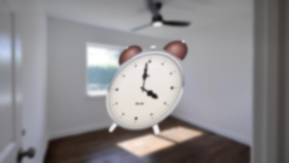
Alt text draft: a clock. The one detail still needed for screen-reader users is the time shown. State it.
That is 3:59
